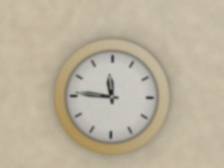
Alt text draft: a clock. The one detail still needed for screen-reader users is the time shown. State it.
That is 11:46
